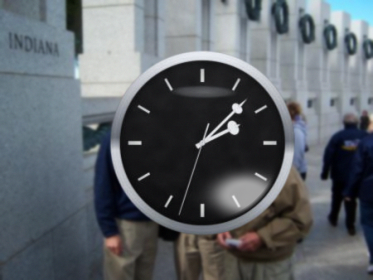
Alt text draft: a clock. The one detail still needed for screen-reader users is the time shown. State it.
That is 2:07:33
